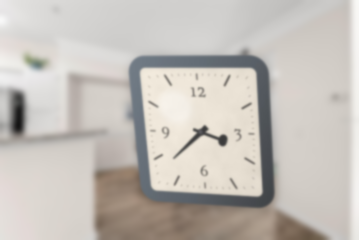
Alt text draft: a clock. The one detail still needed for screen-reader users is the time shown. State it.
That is 3:38
